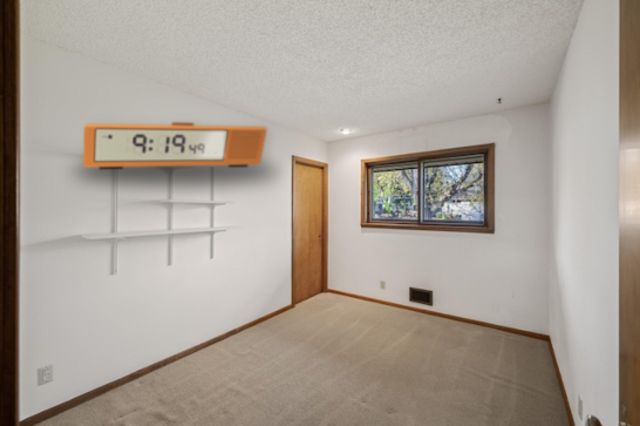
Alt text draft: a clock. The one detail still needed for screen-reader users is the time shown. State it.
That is 9:19
